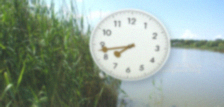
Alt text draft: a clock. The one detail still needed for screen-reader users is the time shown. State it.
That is 7:43
